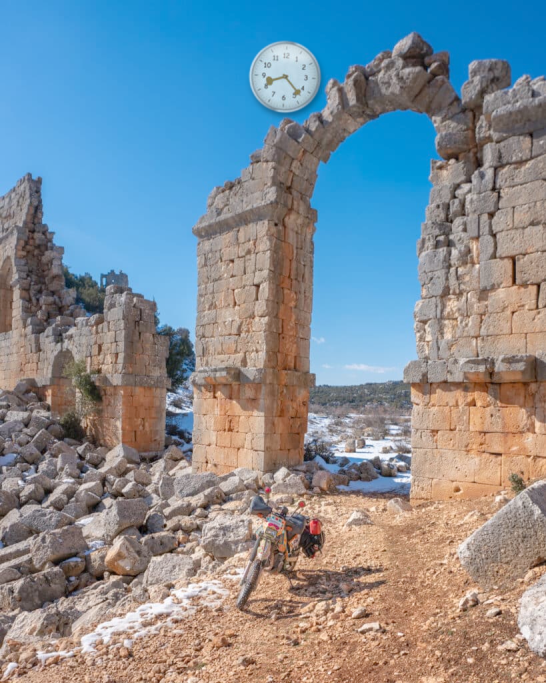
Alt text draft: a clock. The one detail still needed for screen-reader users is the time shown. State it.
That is 8:23
